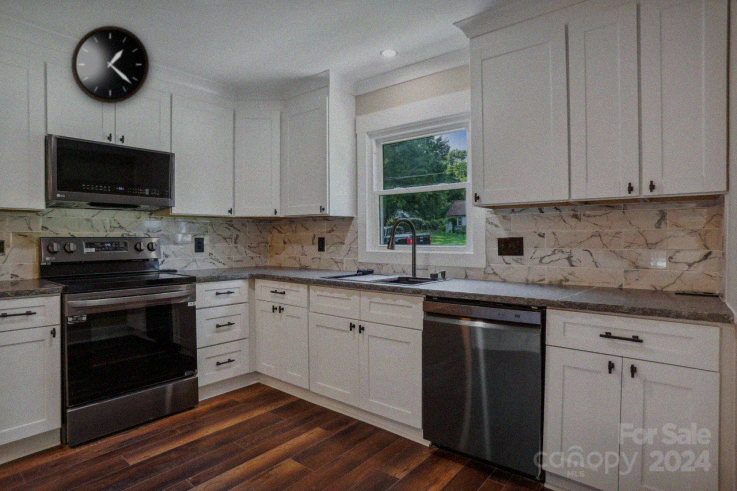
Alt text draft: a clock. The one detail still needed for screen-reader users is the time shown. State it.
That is 1:22
